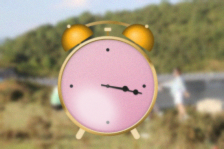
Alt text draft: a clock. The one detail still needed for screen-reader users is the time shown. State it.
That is 3:17
